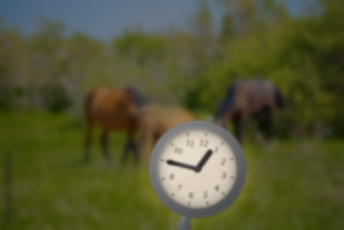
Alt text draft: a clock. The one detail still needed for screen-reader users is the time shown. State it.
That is 12:45
